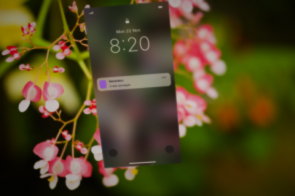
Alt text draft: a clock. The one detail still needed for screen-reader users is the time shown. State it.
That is 8:20
